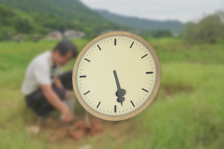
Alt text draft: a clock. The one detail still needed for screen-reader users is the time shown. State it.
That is 5:28
